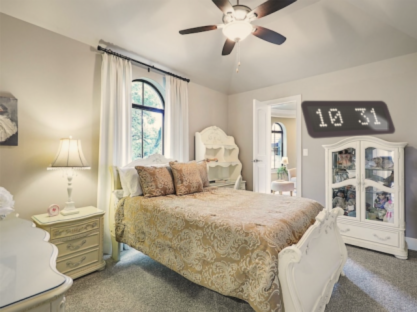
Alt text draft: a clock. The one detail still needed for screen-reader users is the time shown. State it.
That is 10:31
